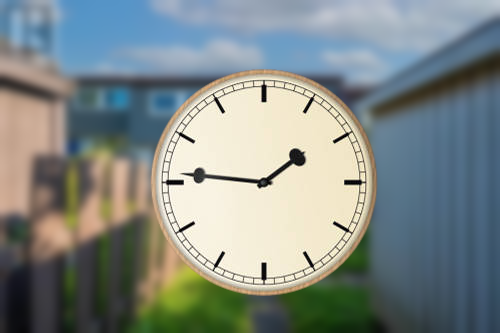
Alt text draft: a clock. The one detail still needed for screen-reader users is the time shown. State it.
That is 1:46
